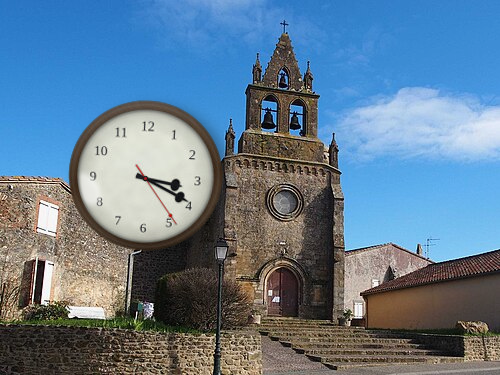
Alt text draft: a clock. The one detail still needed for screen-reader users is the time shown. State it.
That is 3:19:24
